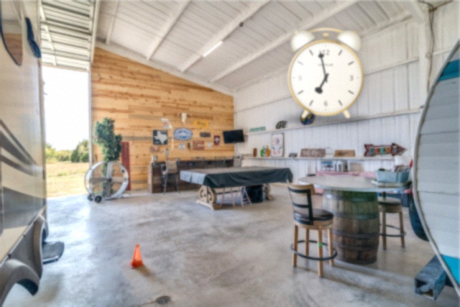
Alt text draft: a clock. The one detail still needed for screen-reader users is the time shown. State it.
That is 6:58
